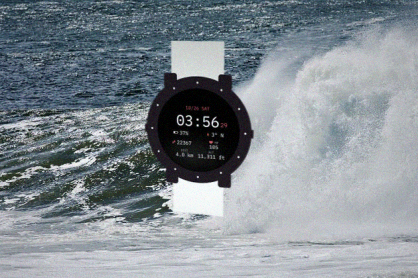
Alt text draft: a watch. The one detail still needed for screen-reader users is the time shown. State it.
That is 3:56
